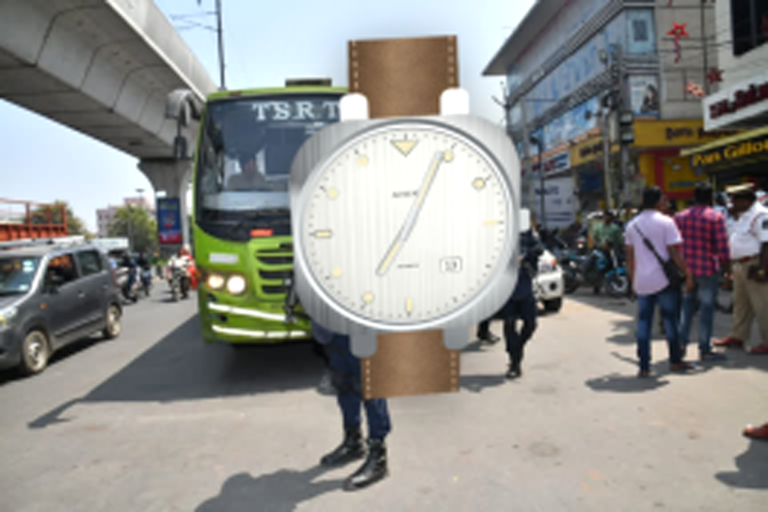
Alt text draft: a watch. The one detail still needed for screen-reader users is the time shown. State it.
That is 7:04
